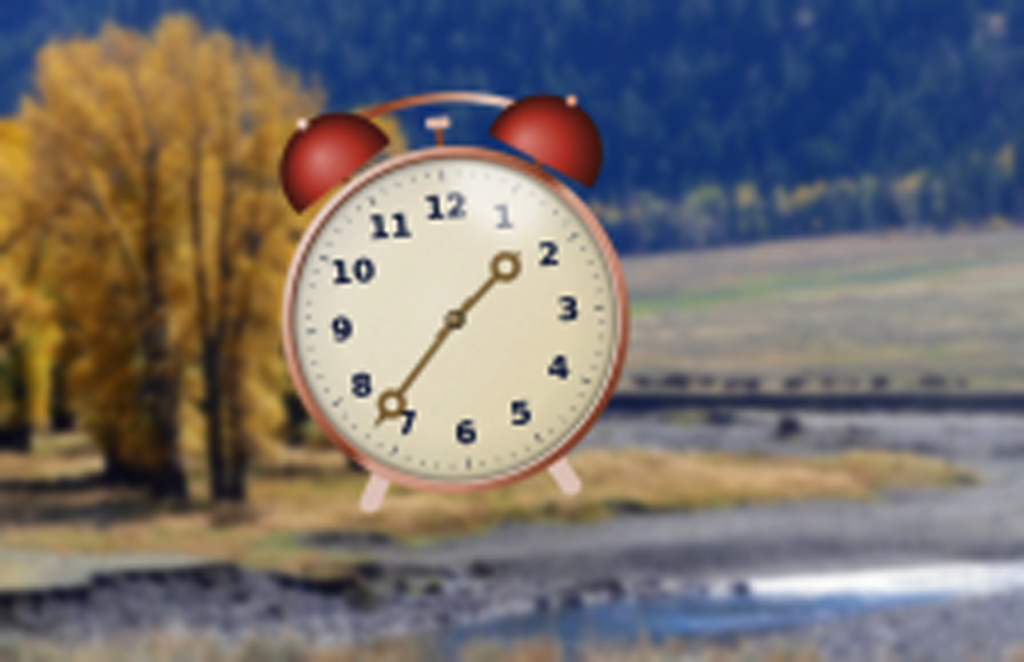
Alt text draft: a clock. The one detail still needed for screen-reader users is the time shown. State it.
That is 1:37
